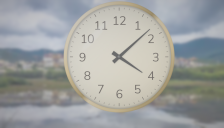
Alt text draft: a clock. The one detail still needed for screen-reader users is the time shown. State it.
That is 4:08
